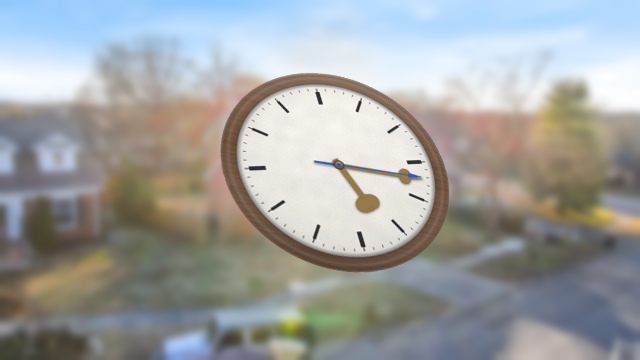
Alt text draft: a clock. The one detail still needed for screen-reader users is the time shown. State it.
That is 5:17:17
